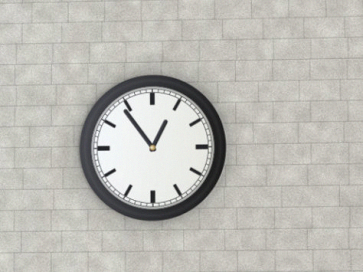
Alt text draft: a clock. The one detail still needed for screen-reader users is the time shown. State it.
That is 12:54
